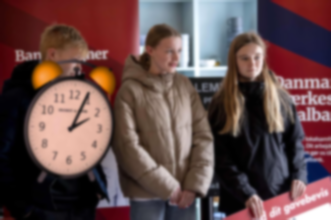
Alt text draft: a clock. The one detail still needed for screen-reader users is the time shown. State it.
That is 2:04
